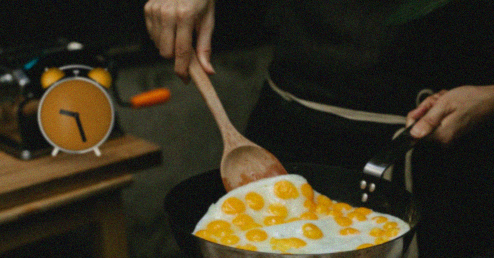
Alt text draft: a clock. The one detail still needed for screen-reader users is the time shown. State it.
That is 9:27
